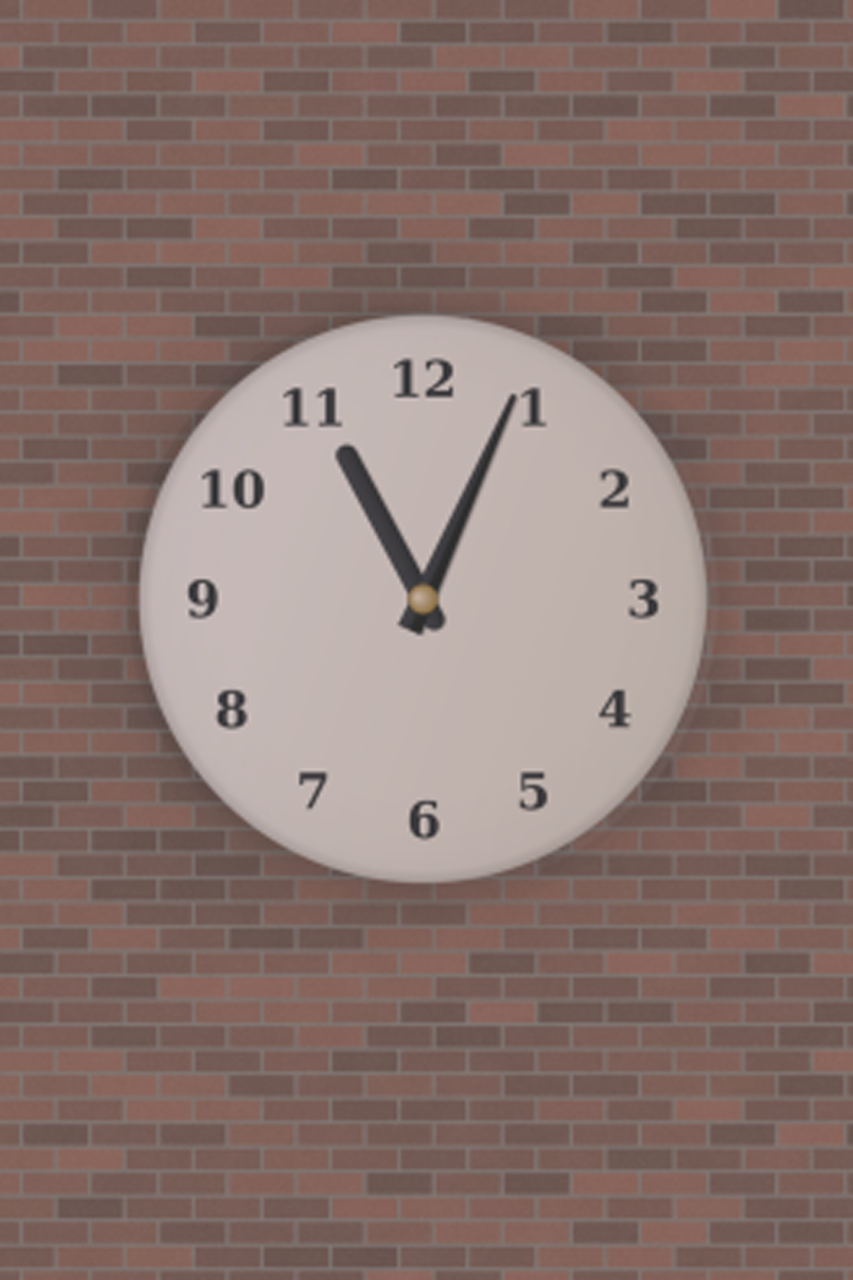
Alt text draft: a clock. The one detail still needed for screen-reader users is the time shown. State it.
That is 11:04
